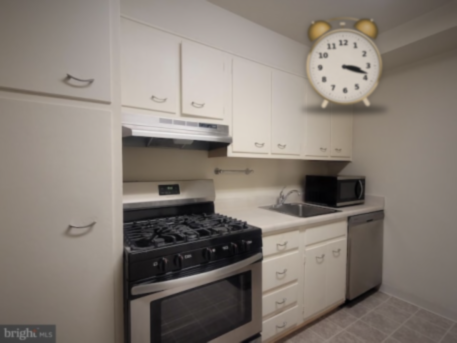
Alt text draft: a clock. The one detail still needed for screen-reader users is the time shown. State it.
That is 3:18
